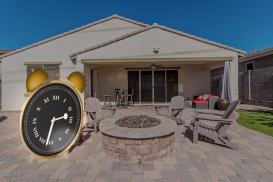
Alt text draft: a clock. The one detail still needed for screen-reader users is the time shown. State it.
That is 2:32
